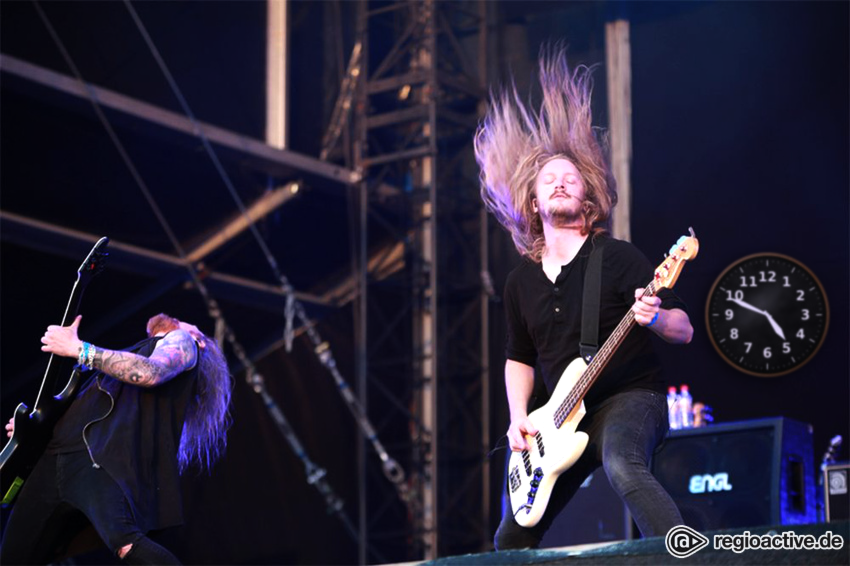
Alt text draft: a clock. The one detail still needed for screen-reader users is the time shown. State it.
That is 4:49
